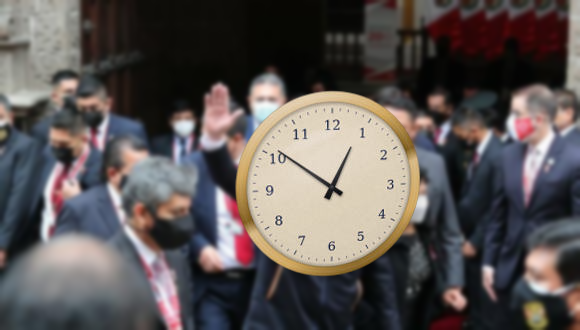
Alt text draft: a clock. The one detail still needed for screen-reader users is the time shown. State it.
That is 12:51
